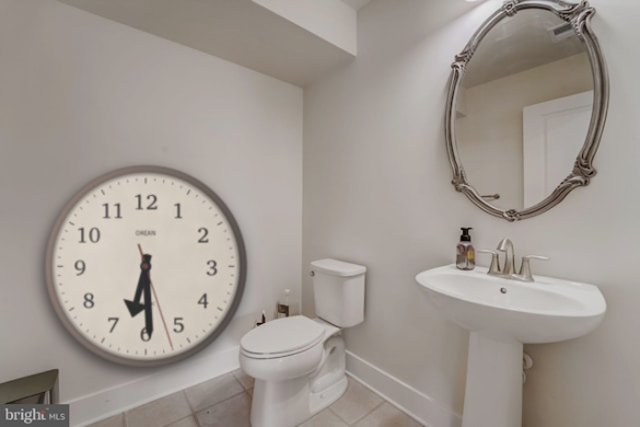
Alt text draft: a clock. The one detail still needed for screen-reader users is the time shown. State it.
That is 6:29:27
